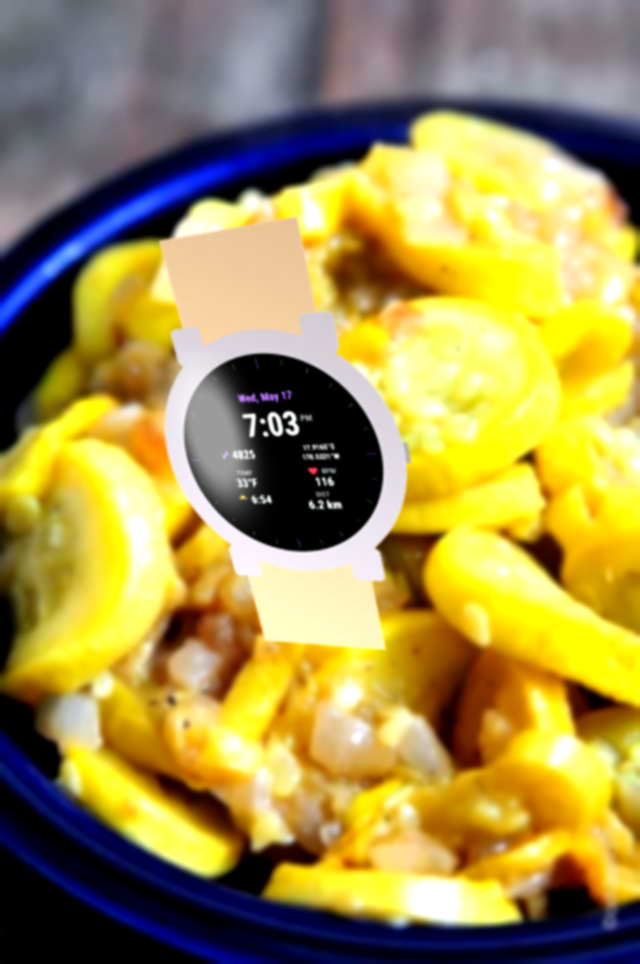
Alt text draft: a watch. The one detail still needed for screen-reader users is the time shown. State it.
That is 7:03
